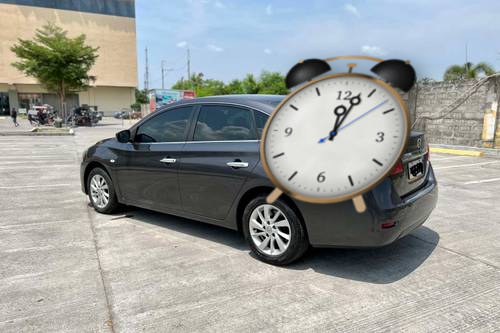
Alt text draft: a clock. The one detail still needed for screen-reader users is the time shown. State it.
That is 12:03:08
